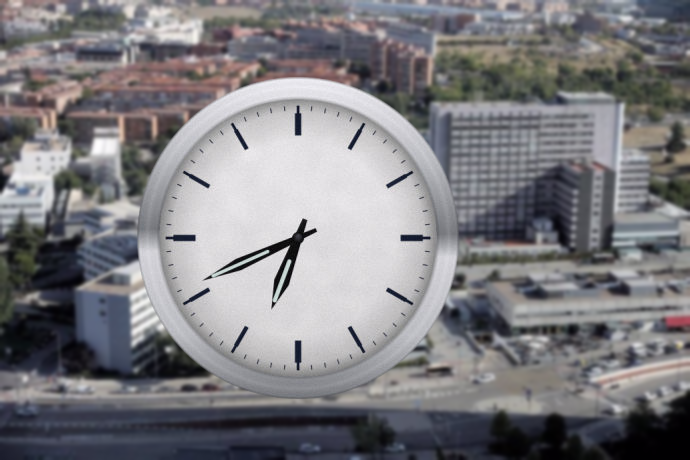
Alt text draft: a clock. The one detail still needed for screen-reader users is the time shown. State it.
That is 6:41
